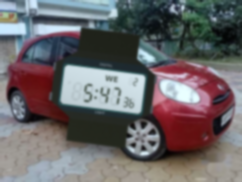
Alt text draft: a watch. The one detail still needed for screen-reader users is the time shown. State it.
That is 5:47
